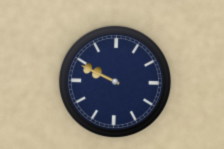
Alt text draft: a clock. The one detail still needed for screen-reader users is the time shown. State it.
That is 9:49
